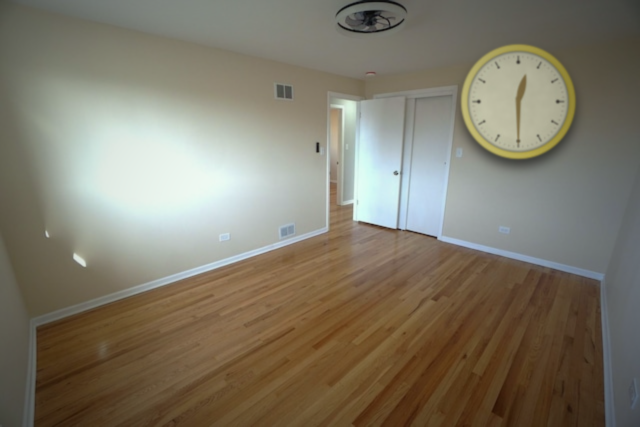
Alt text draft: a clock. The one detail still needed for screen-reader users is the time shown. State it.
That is 12:30
